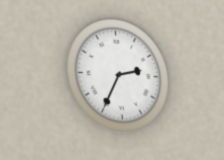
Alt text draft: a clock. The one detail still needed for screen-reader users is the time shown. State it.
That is 2:35
